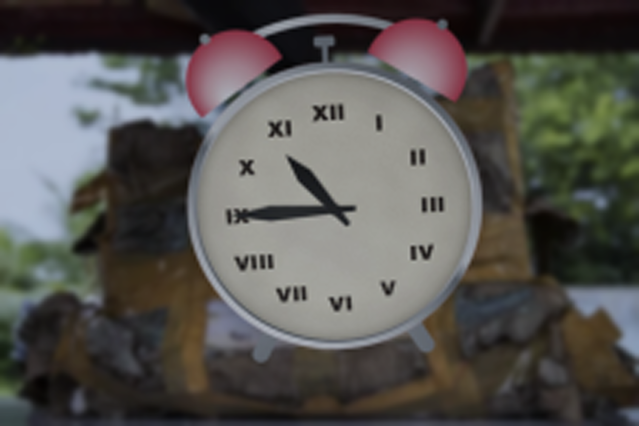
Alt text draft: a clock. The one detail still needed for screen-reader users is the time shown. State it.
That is 10:45
